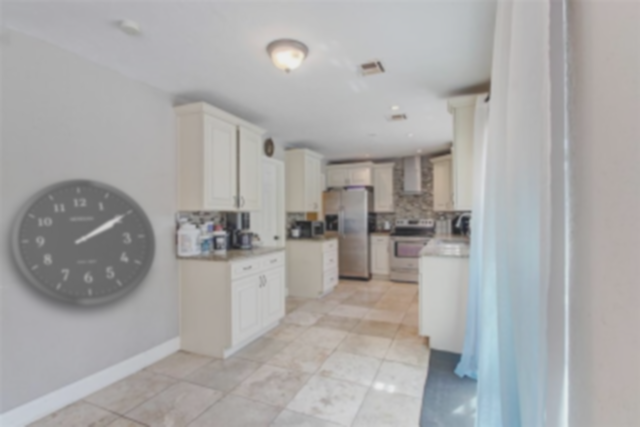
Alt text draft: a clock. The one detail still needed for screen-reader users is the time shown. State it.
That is 2:10
